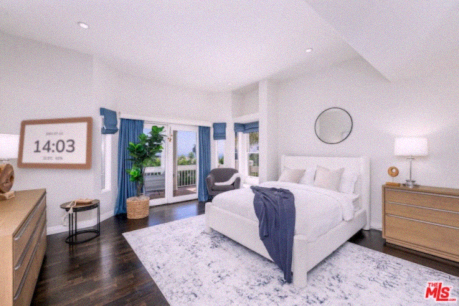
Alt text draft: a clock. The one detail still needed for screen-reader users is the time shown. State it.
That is 14:03
